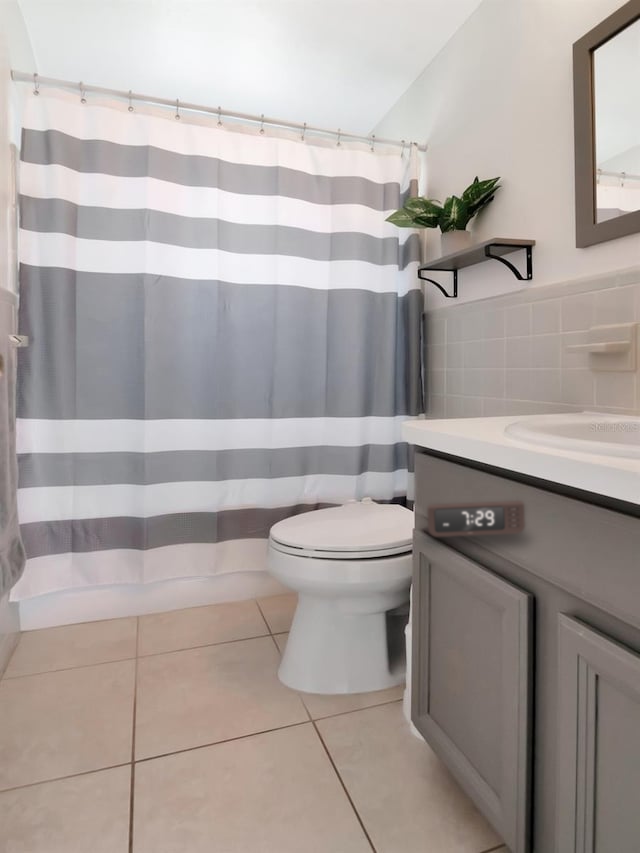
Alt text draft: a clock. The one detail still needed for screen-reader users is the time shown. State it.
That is 7:29
